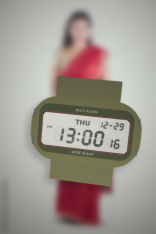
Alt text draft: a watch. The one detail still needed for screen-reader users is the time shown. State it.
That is 13:00:16
